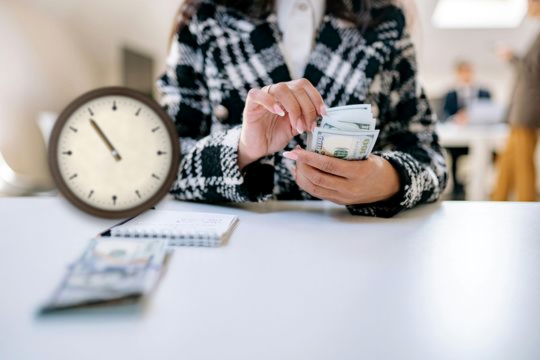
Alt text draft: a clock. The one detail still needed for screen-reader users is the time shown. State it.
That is 10:54
